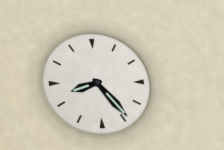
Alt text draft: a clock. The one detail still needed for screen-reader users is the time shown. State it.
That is 8:24
